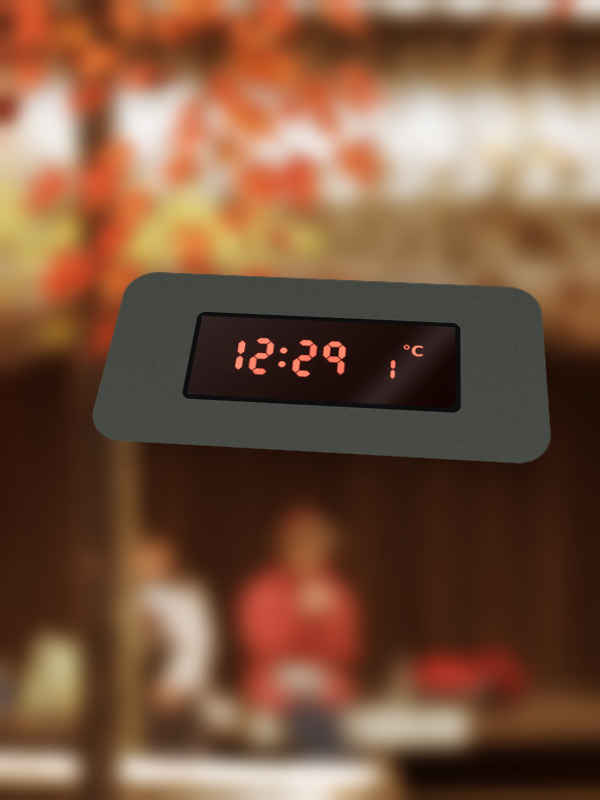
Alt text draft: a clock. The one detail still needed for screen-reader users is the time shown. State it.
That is 12:29
